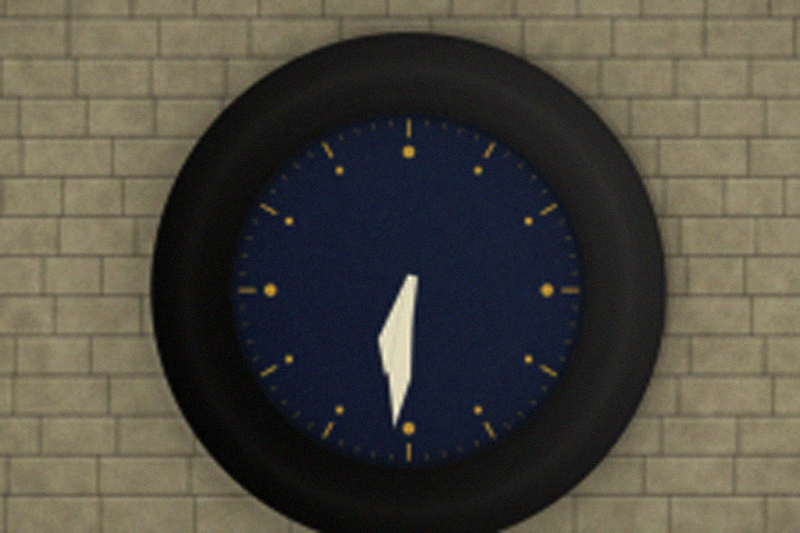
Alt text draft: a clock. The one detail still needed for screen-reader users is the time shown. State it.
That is 6:31
